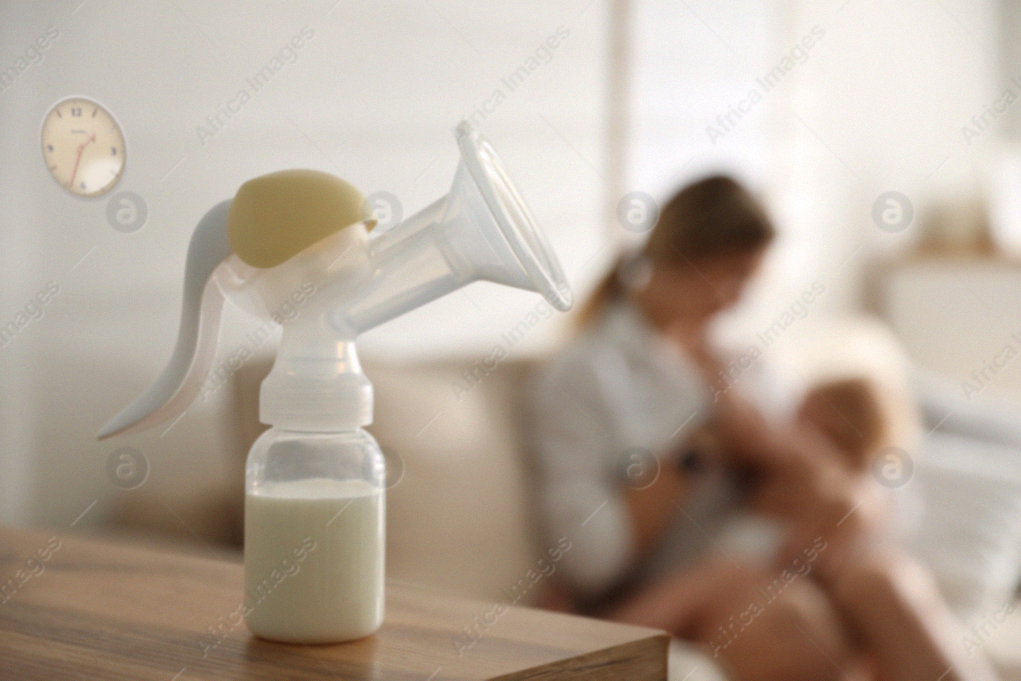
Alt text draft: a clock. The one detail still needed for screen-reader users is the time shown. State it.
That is 1:34
